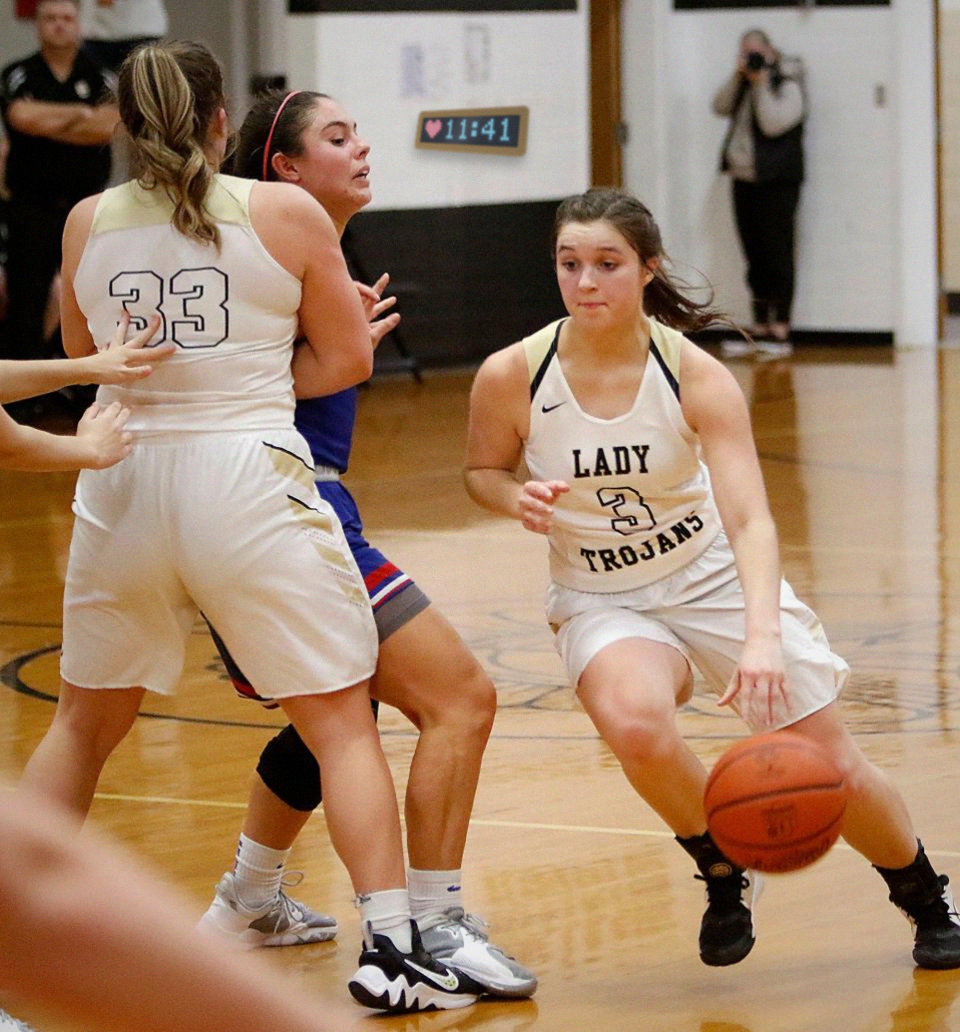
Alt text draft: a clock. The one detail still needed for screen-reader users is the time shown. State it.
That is 11:41
